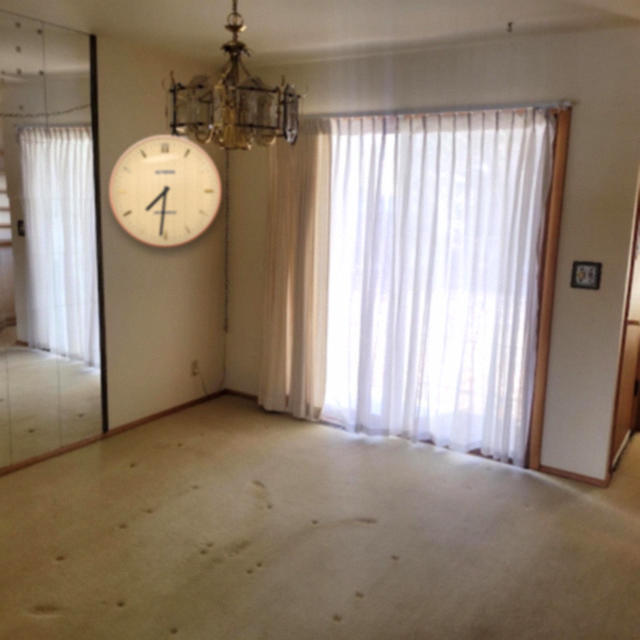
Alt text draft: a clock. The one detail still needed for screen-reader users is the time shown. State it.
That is 7:31
